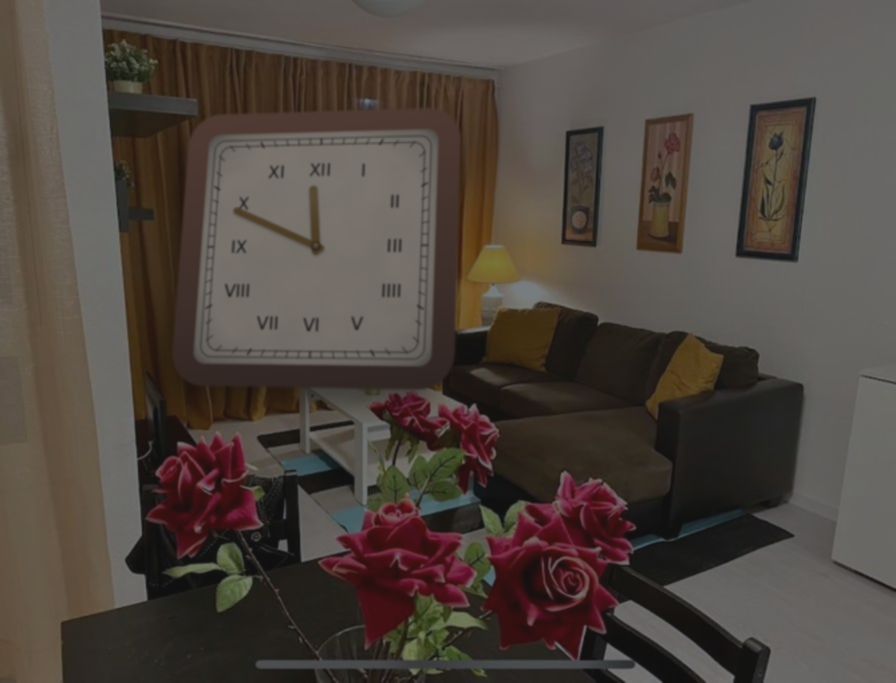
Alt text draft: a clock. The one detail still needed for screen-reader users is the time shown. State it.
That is 11:49
